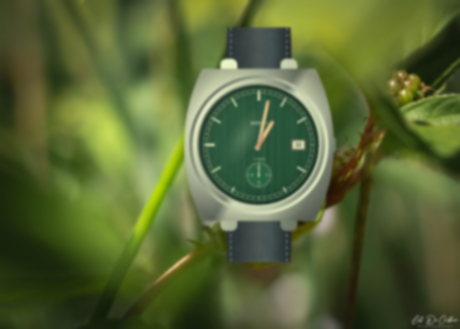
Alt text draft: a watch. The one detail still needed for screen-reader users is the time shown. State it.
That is 1:02
